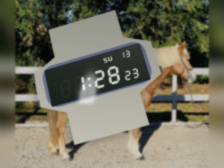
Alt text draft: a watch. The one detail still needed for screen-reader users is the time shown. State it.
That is 1:28:23
